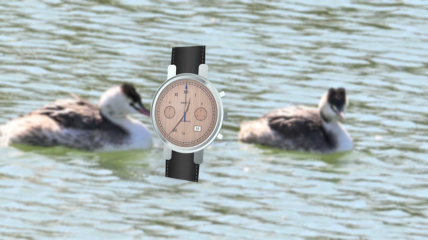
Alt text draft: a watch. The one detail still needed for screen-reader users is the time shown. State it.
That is 12:36
